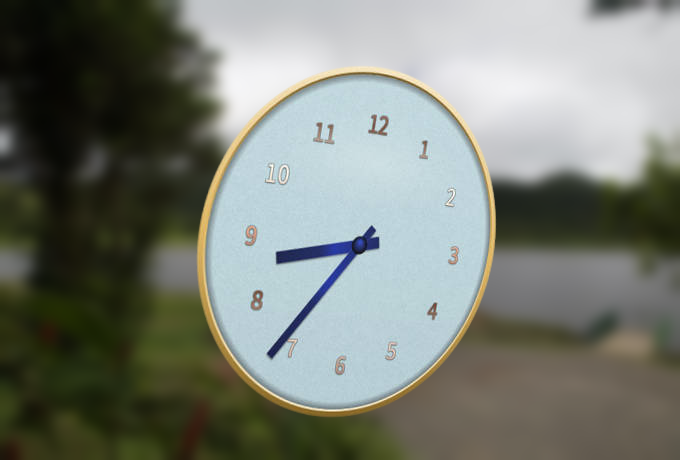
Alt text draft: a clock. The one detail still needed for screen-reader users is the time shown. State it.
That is 8:36
